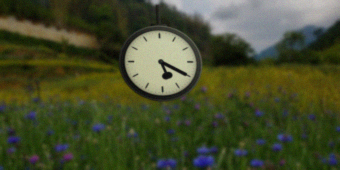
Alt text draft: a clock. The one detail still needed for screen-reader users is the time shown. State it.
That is 5:20
